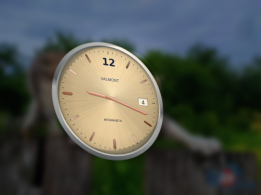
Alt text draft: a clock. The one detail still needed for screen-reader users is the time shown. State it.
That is 9:18
